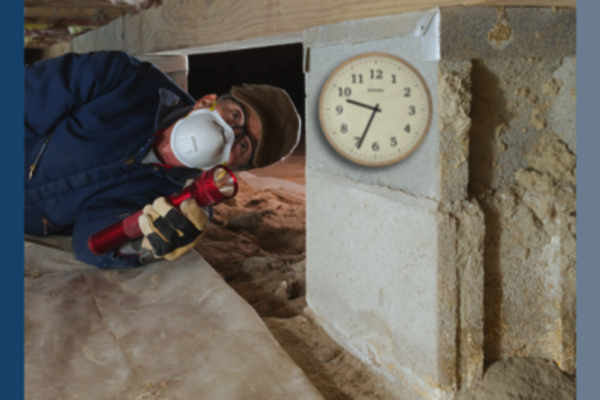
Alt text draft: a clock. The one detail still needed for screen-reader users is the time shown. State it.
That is 9:34
